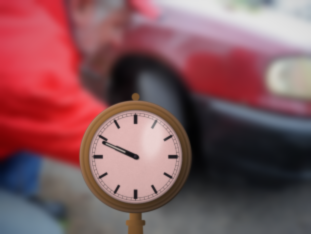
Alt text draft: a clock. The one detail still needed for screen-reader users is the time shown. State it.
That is 9:49
